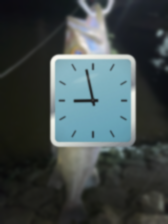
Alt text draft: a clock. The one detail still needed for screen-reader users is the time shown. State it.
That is 8:58
